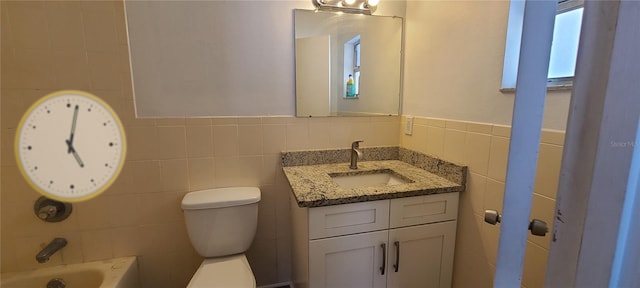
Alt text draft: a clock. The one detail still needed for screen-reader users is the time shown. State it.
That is 5:02
